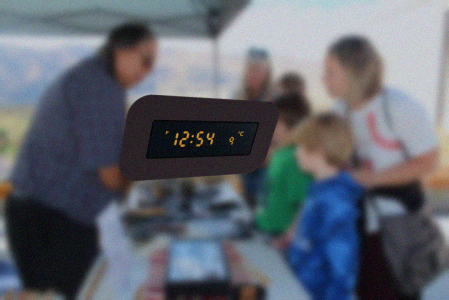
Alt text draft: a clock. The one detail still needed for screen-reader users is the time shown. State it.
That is 12:54
